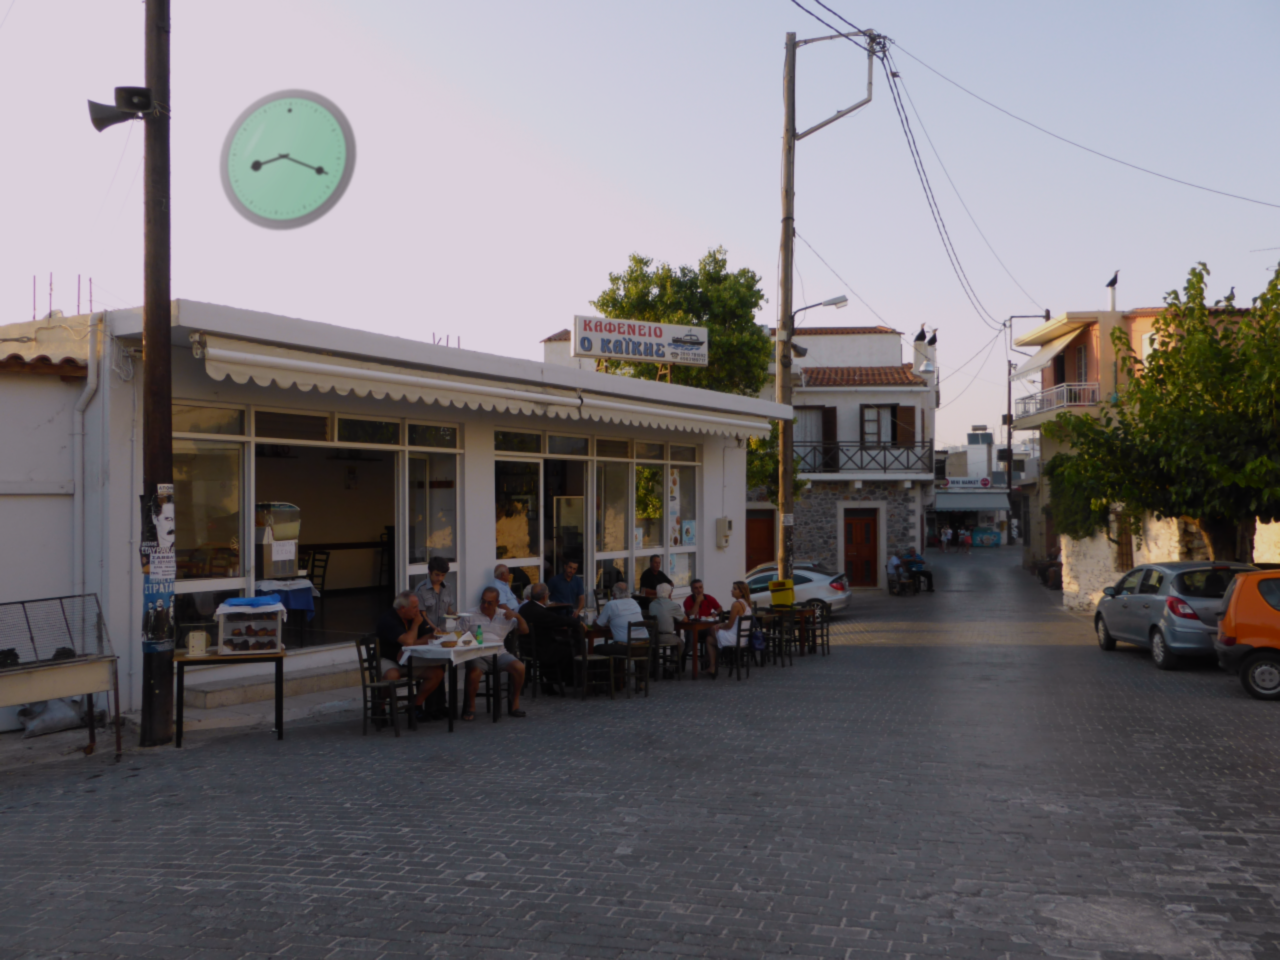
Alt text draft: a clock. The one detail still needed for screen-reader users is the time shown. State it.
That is 8:18
